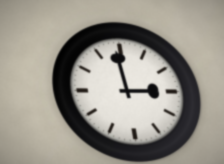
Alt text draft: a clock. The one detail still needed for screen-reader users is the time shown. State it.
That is 2:59
